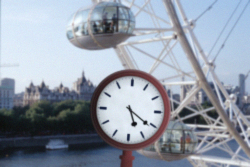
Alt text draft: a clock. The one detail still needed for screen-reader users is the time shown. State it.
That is 5:21
